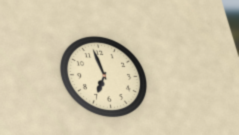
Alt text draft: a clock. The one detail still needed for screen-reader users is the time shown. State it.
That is 6:58
